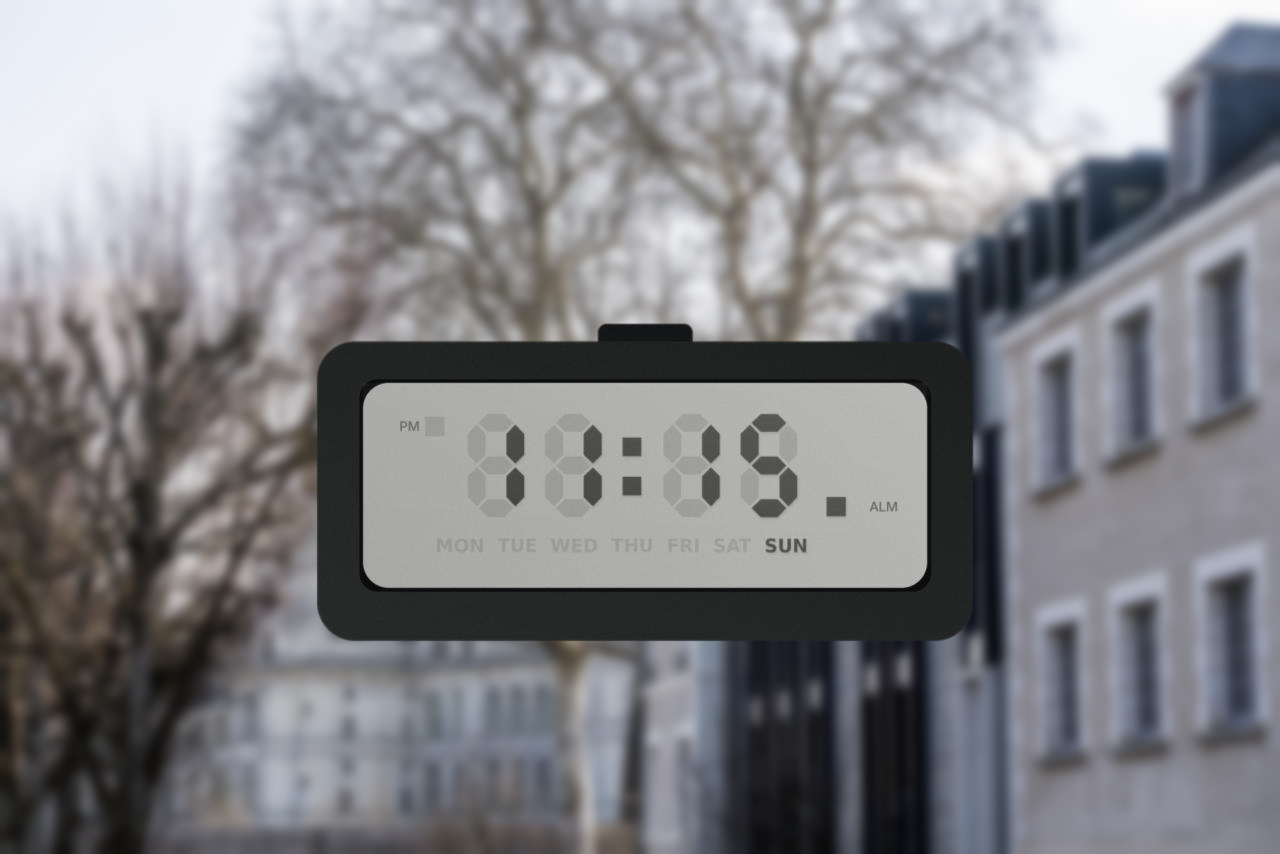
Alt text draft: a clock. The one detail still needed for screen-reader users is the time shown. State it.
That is 11:15
